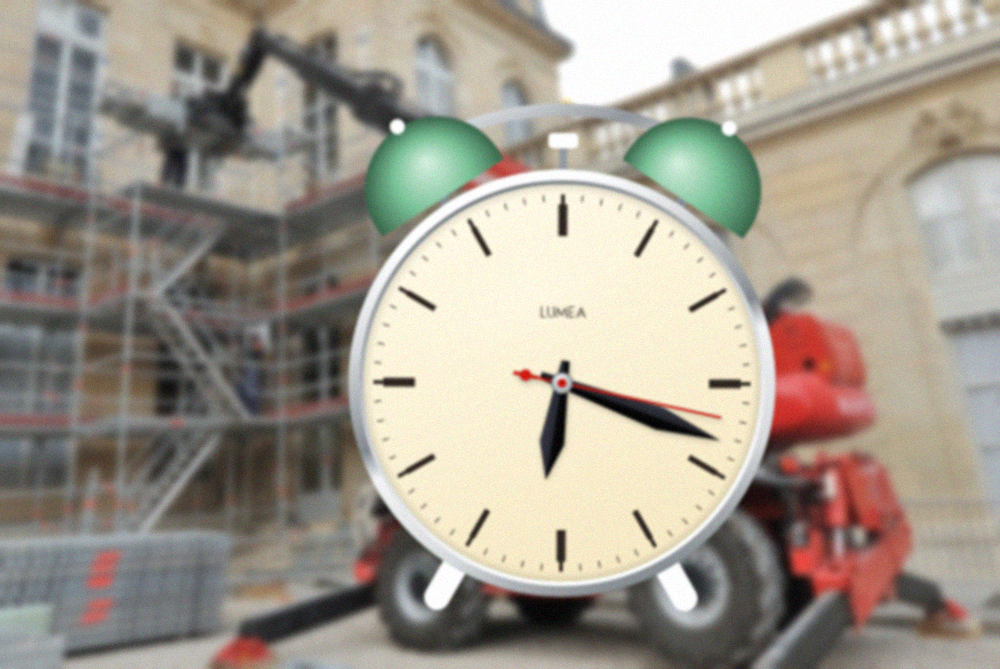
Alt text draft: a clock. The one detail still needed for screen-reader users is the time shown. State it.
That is 6:18:17
